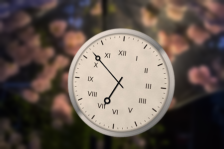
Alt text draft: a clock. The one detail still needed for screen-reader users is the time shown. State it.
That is 6:52
